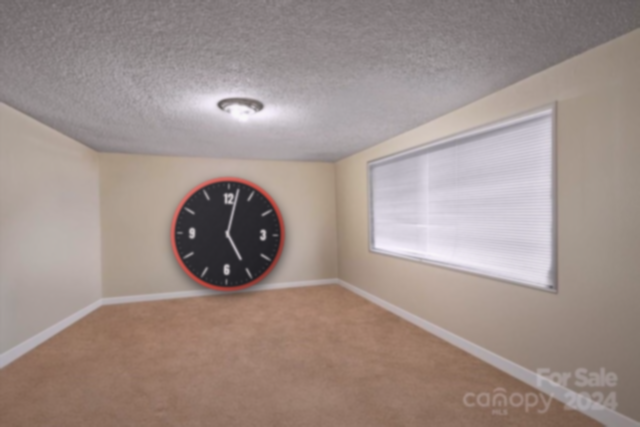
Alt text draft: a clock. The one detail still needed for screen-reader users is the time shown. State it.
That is 5:02
